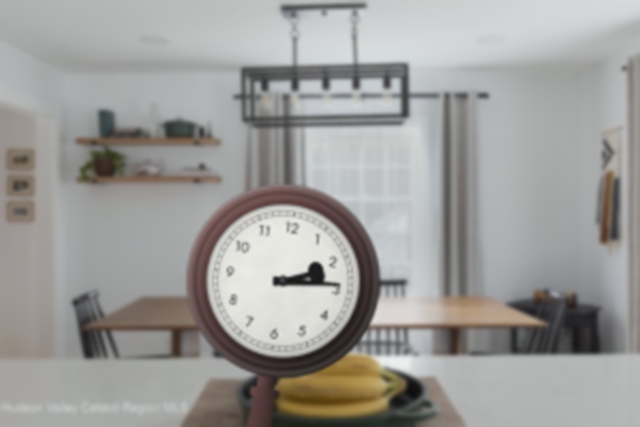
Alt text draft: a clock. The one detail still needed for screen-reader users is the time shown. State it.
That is 2:14
